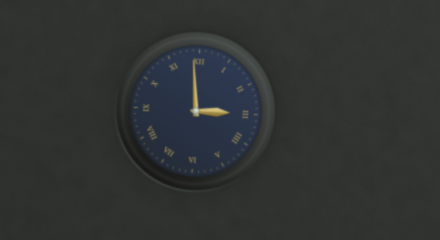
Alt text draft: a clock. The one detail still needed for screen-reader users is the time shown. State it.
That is 2:59
